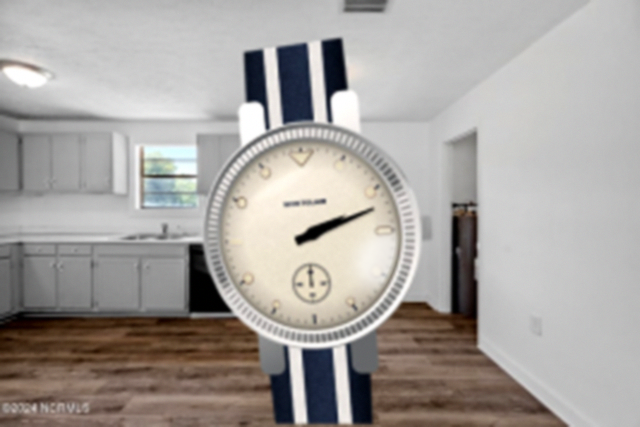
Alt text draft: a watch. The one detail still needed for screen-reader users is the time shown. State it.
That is 2:12
